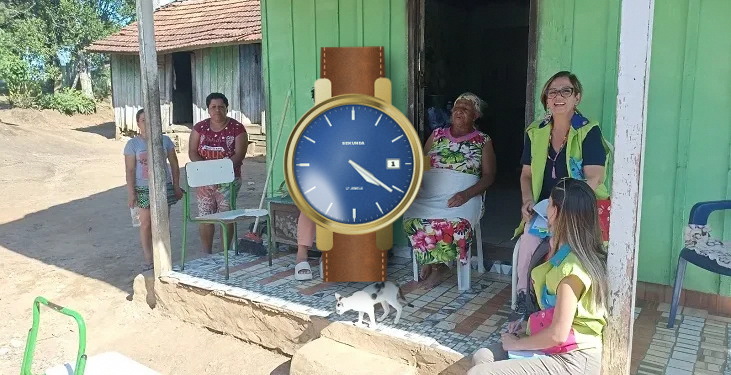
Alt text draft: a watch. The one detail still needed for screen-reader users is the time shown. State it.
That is 4:21
